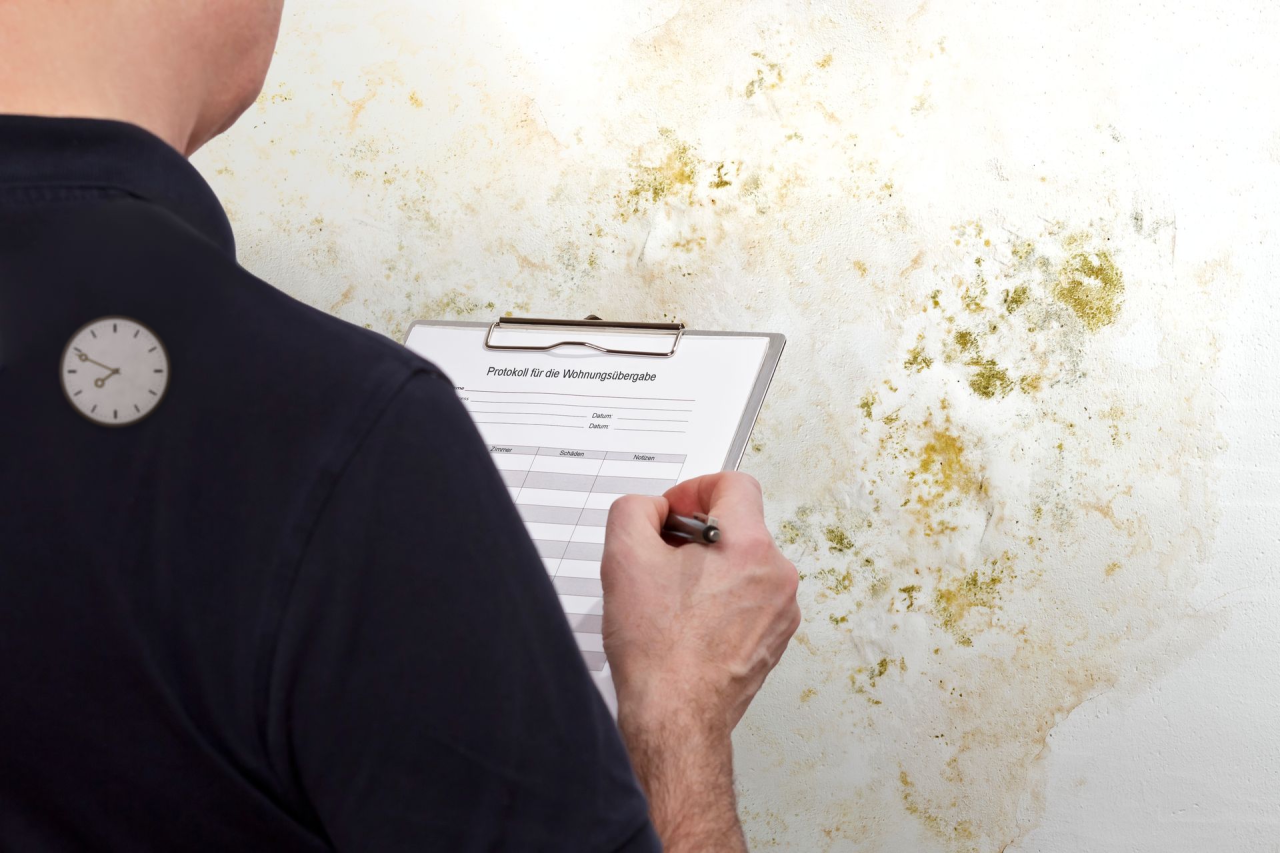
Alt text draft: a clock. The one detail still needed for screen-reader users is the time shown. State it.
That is 7:49
